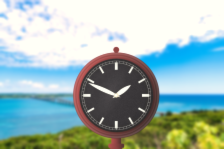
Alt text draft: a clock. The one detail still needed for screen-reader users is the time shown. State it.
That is 1:49
